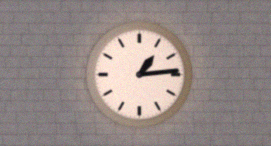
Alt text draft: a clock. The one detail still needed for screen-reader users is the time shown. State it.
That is 1:14
